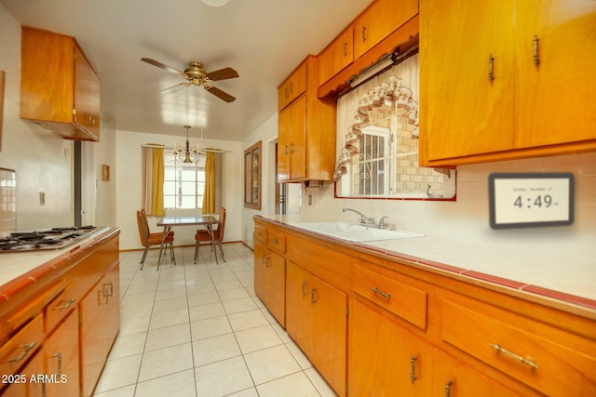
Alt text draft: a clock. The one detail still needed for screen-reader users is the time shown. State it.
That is 4:49
